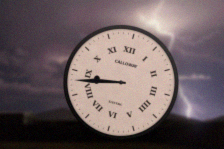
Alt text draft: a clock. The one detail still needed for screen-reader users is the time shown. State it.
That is 8:43
